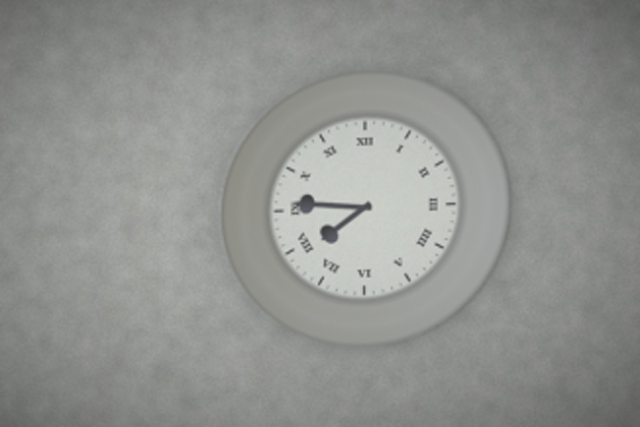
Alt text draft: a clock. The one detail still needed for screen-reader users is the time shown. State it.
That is 7:46
